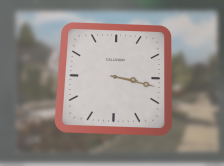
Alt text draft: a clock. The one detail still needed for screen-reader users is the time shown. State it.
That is 3:17
